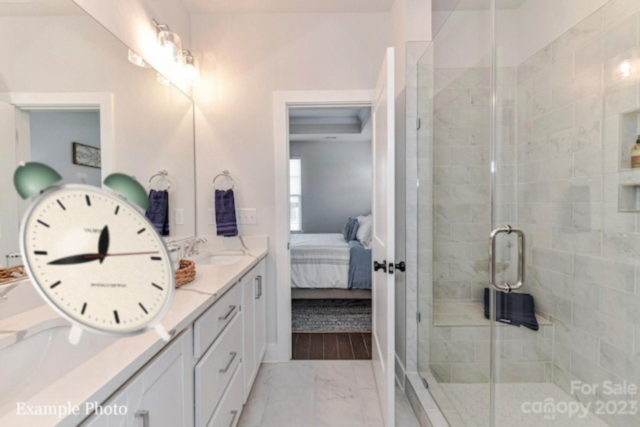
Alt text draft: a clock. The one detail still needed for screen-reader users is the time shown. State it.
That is 12:43:14
